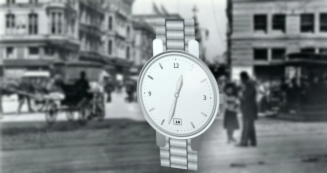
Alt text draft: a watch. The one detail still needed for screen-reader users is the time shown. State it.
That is 12:33
